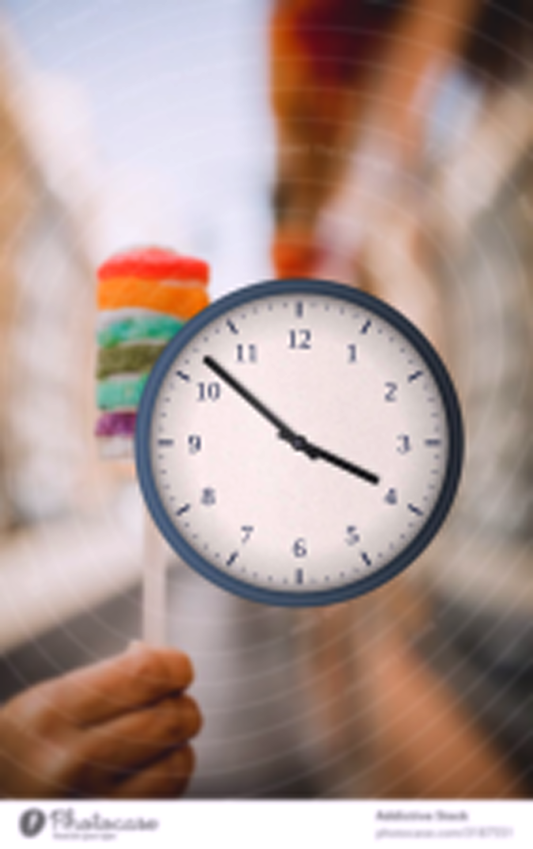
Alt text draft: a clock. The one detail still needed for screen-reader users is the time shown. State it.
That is 3:52
